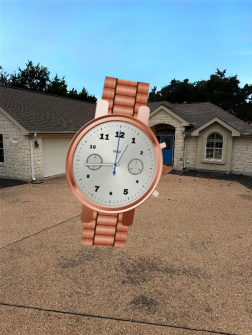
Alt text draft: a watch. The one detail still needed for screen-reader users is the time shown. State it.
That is 12:44
